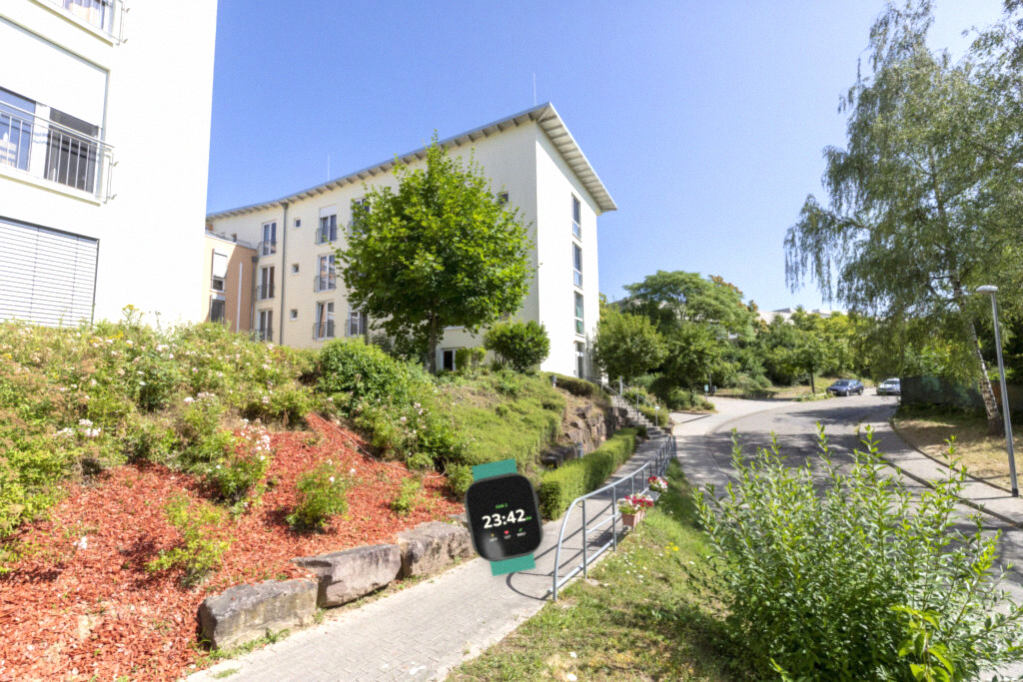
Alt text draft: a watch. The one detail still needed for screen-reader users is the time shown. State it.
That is 23:42
